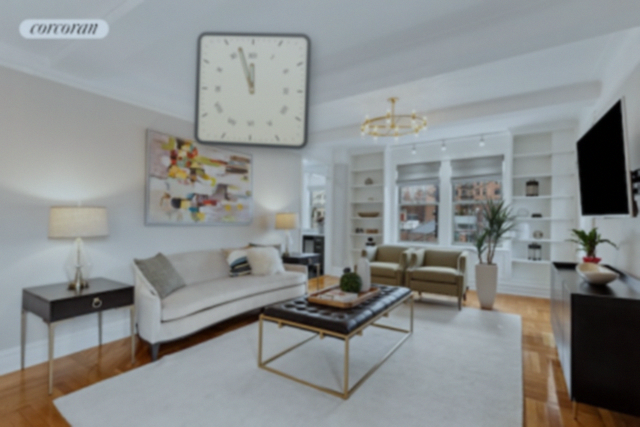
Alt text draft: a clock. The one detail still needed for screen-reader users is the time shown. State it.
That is 11:57
